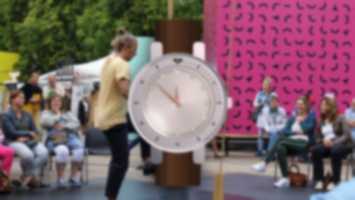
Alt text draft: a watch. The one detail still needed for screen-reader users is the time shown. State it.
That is 11:52
